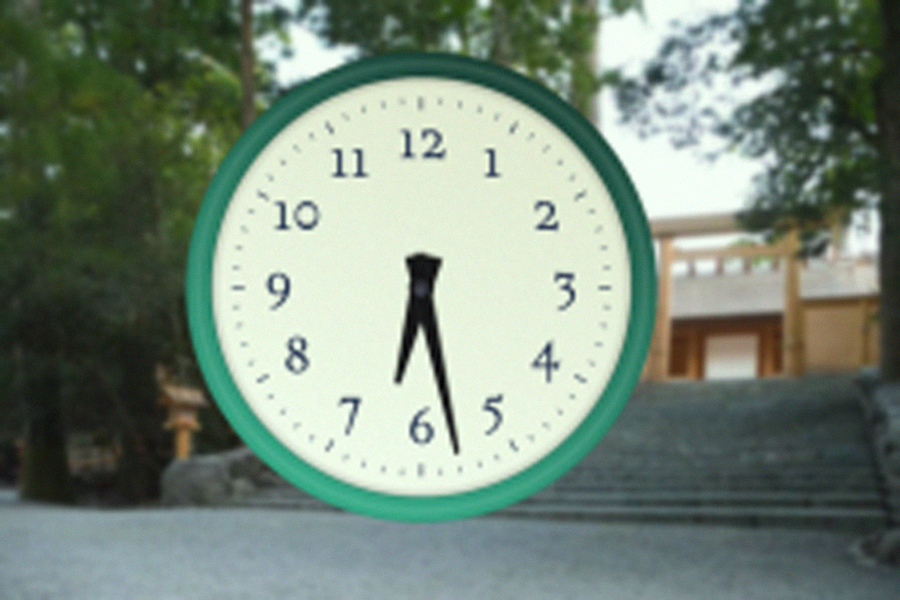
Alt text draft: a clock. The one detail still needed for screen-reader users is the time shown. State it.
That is 6:28
